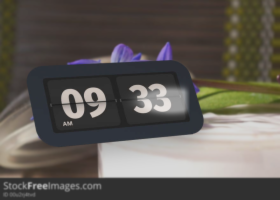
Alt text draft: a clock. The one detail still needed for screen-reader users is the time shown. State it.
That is 9:33
